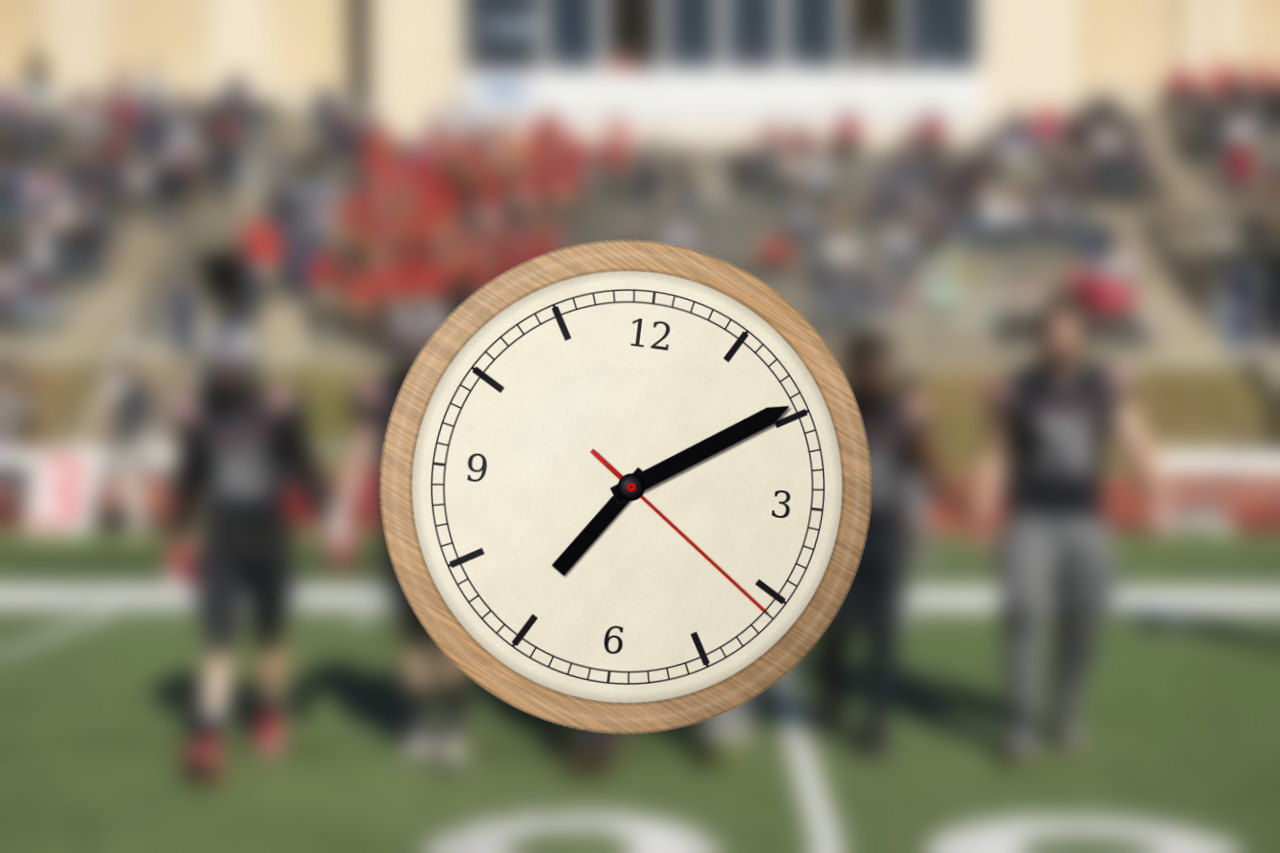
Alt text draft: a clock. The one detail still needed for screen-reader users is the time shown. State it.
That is 7:09:21
